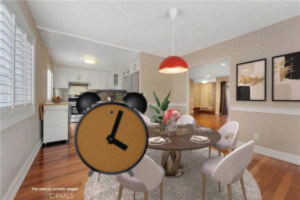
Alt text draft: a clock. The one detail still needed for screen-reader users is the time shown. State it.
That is 4:03
